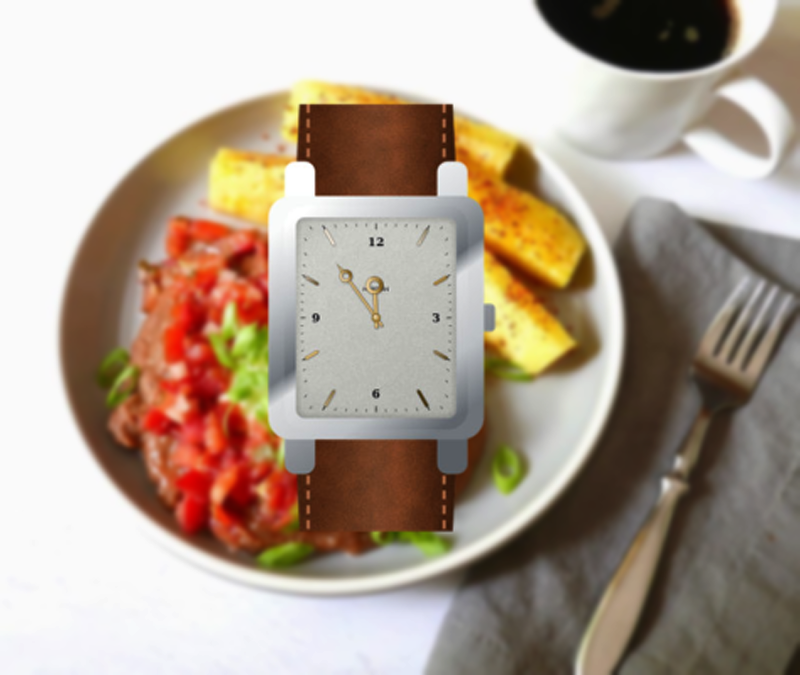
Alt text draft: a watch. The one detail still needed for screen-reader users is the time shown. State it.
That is 11:54
